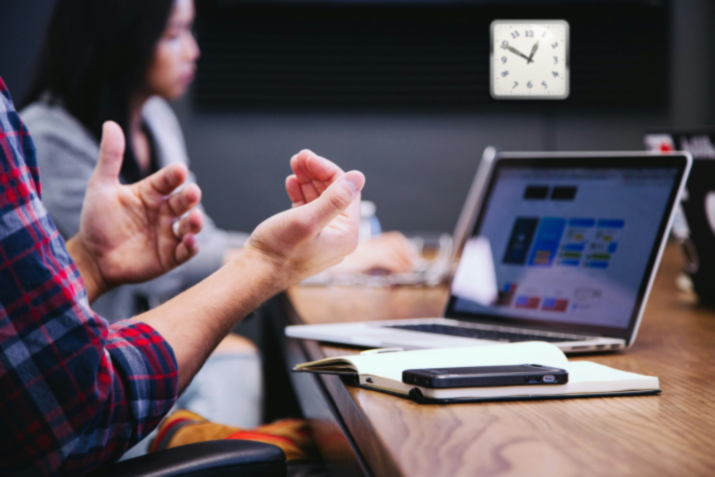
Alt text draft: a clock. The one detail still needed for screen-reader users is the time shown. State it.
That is 12:50
